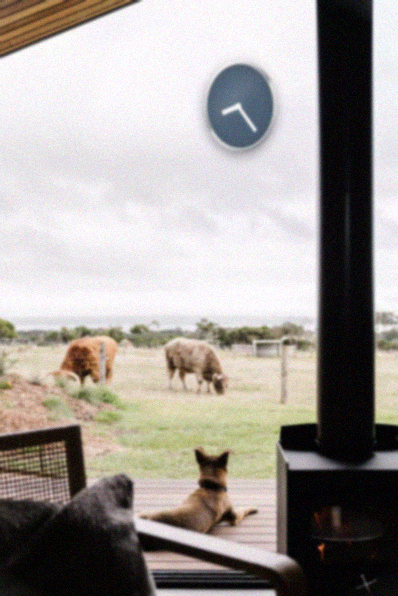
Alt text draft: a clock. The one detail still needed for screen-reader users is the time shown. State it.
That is 8:23
